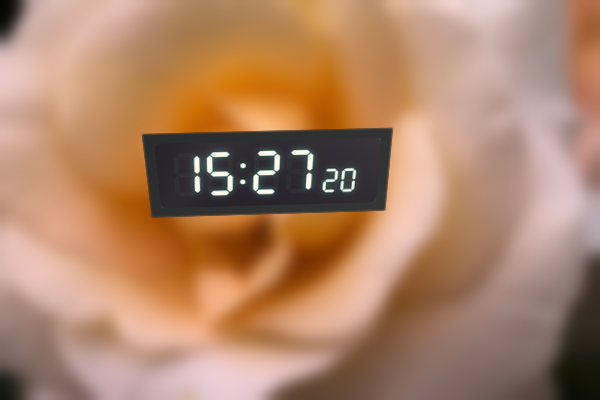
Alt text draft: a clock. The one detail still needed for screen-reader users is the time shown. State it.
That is 15:27:20
